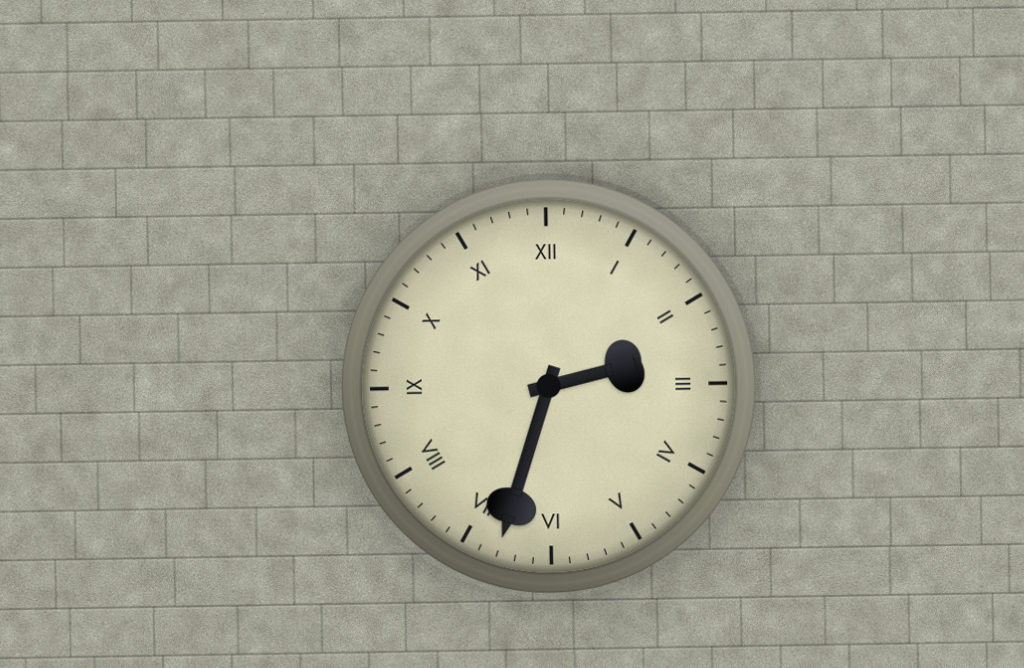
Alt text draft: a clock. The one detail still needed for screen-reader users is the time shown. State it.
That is 2:33
